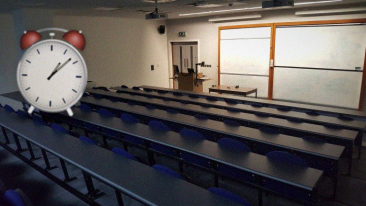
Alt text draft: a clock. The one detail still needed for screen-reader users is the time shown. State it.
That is 1:08
